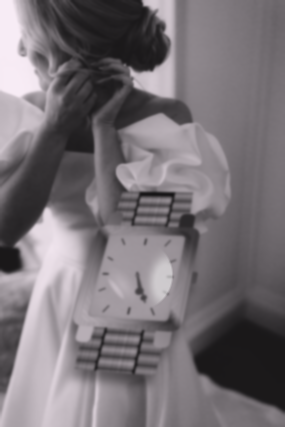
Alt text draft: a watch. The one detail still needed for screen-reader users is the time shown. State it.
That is 5:26
